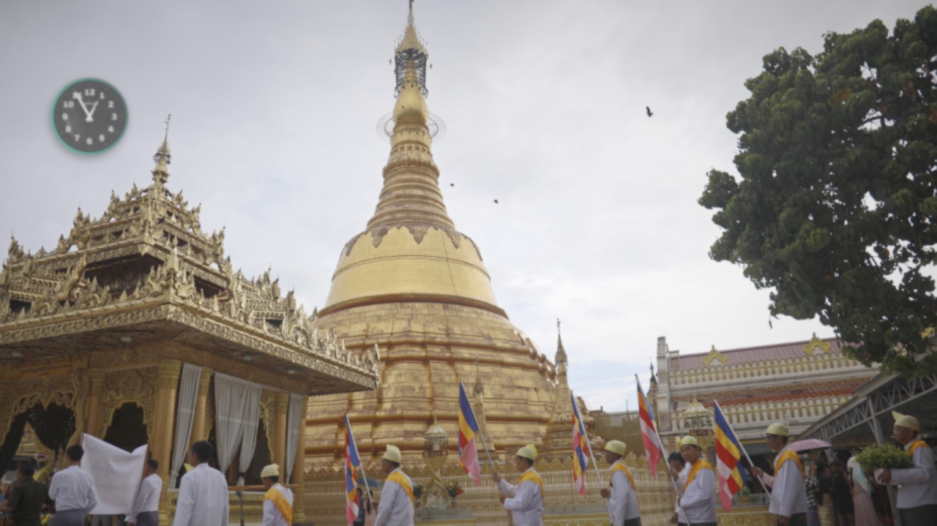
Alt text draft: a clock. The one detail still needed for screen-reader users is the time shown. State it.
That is 12:55
